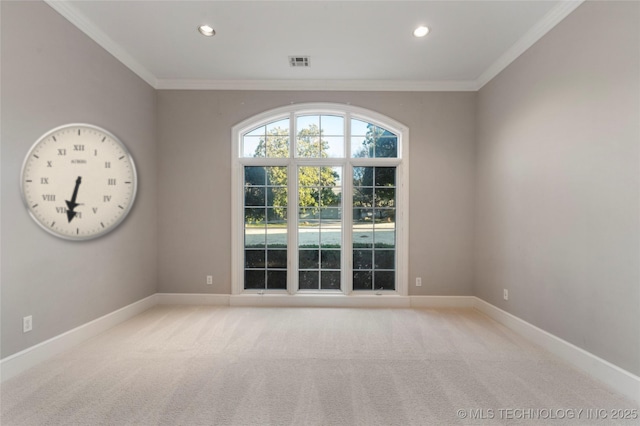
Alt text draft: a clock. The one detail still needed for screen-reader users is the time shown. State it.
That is 6:32
